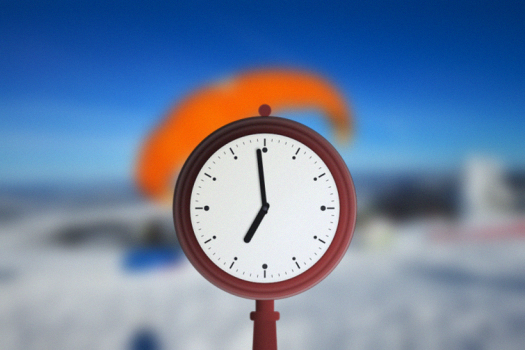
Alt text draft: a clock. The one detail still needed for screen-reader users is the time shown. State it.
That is 6:59
